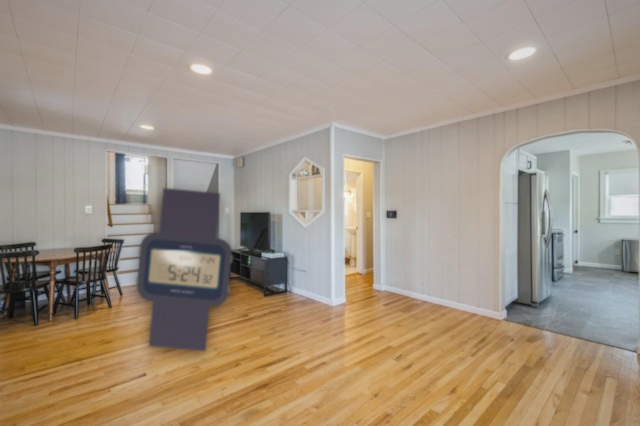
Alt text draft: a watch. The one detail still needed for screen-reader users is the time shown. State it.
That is 5:24
